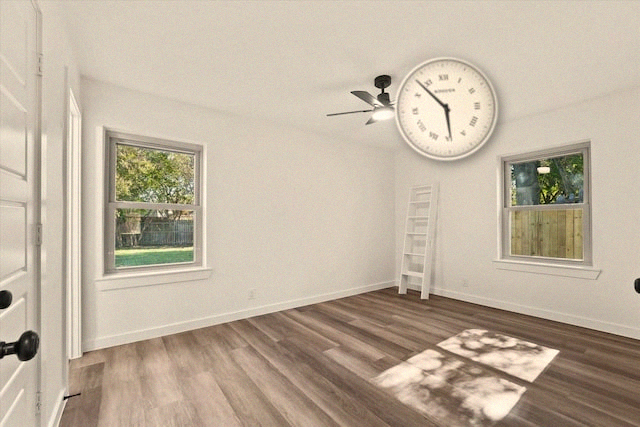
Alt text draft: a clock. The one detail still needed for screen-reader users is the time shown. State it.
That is 5:53
